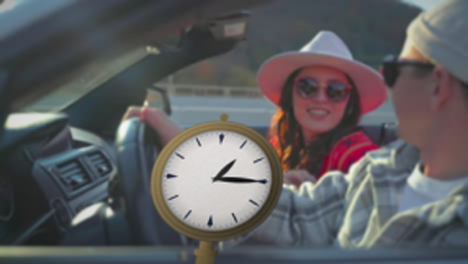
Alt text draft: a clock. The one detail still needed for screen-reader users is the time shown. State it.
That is 1:15
